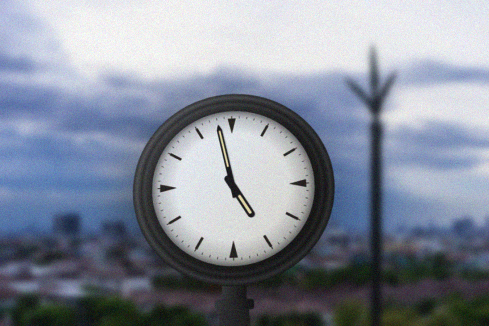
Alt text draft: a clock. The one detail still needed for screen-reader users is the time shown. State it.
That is 4:58
